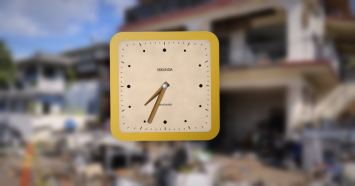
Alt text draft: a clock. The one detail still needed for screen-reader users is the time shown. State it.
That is 7:34
